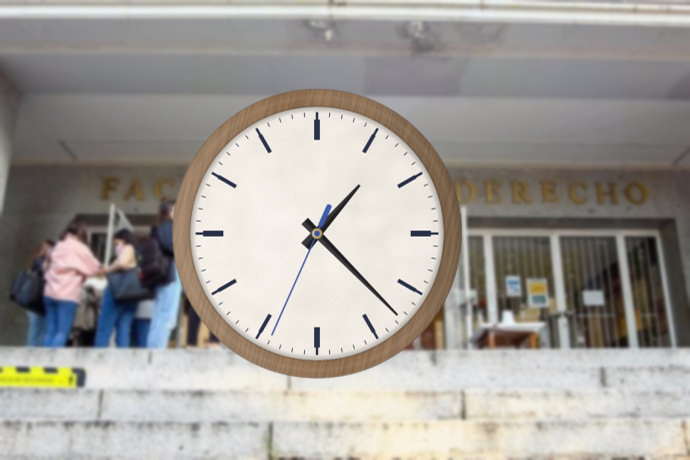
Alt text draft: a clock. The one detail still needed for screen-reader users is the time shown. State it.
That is 1:22:34
